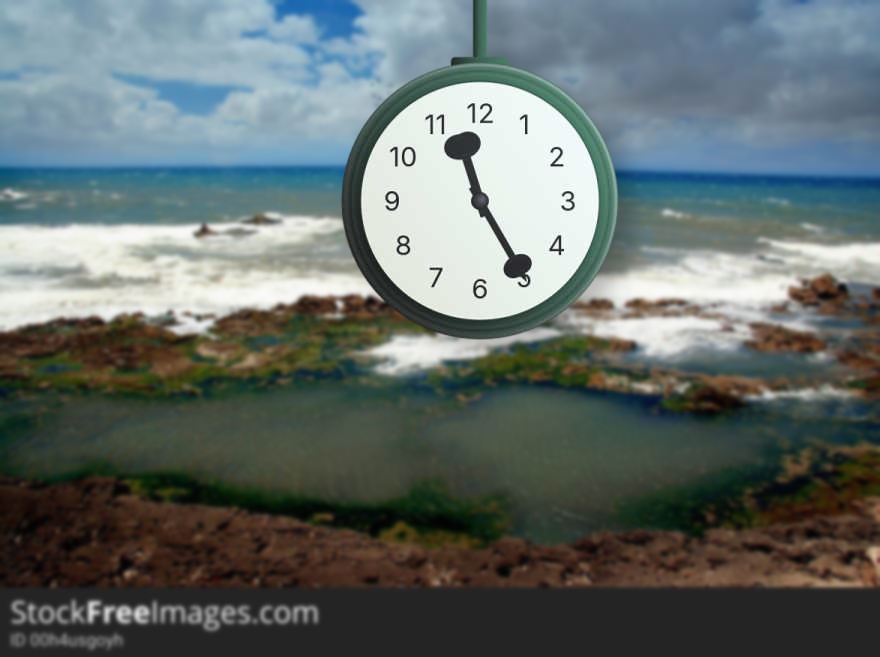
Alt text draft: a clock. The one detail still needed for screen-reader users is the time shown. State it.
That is 11:25
